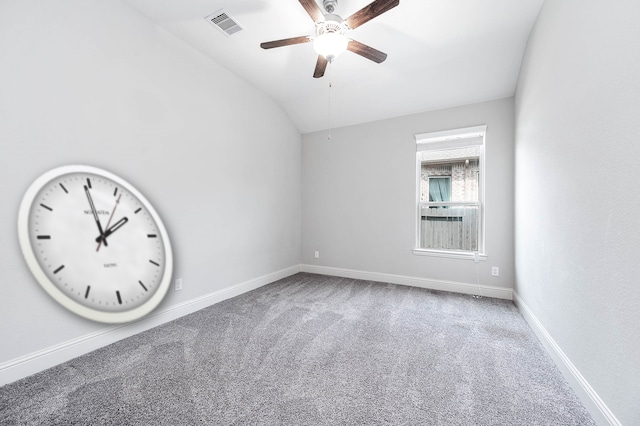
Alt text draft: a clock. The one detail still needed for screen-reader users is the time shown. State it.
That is 1:59:06
